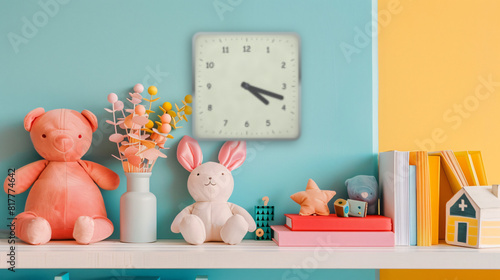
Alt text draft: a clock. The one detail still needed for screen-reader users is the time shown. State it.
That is 4:18
